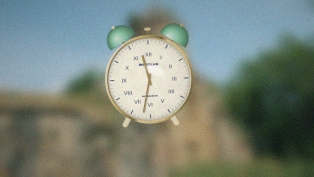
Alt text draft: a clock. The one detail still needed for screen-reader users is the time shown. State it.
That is 11:32
